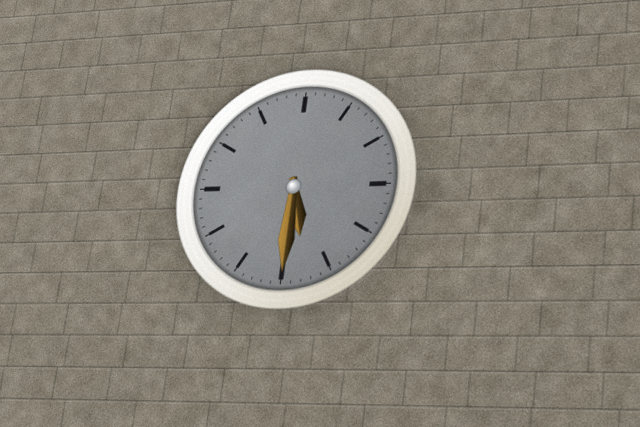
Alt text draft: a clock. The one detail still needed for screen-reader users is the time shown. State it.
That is 5:30
